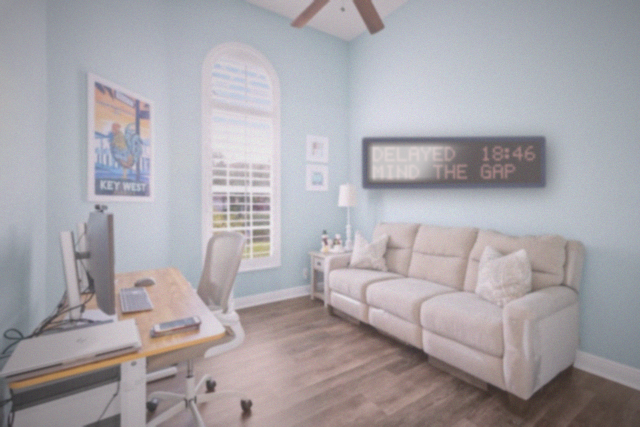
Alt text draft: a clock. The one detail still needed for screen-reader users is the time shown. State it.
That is 18:46
